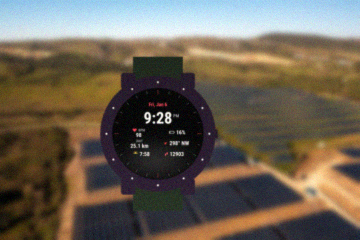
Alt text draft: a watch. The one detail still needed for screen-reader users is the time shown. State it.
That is 9:28
